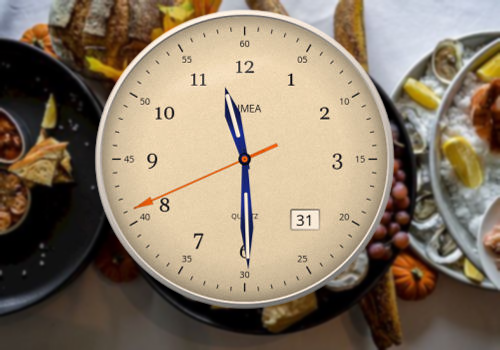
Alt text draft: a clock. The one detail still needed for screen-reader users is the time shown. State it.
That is 11:29:41
